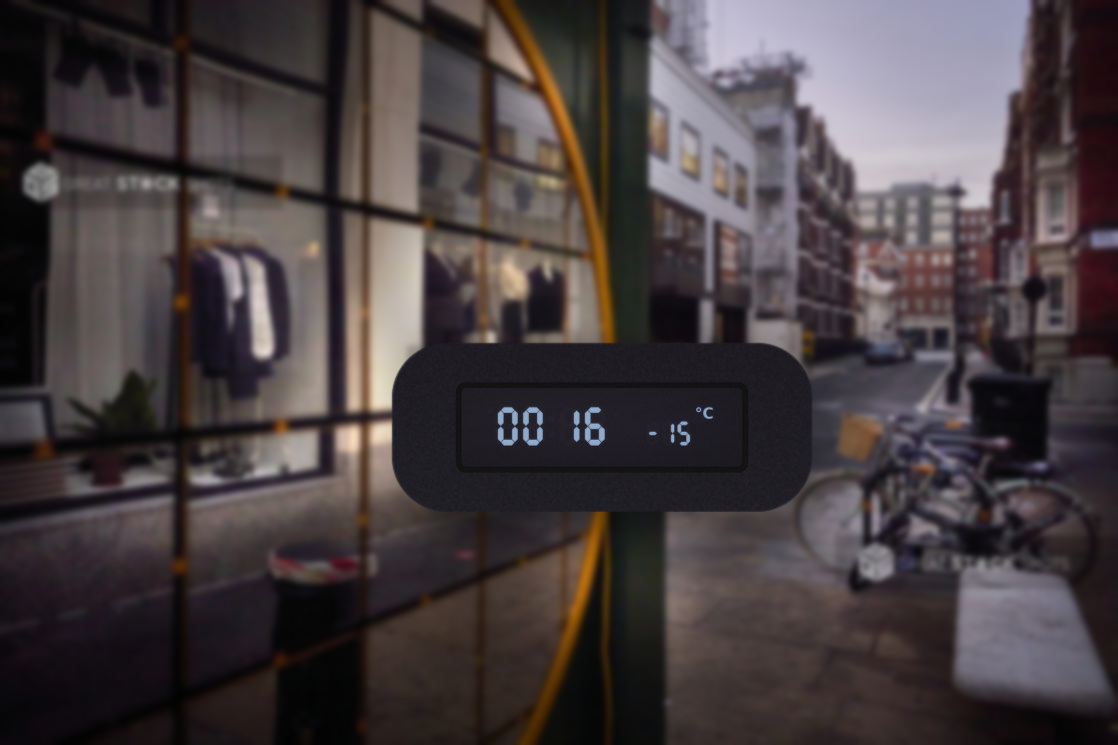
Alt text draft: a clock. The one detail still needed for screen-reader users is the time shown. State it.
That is 0:16
